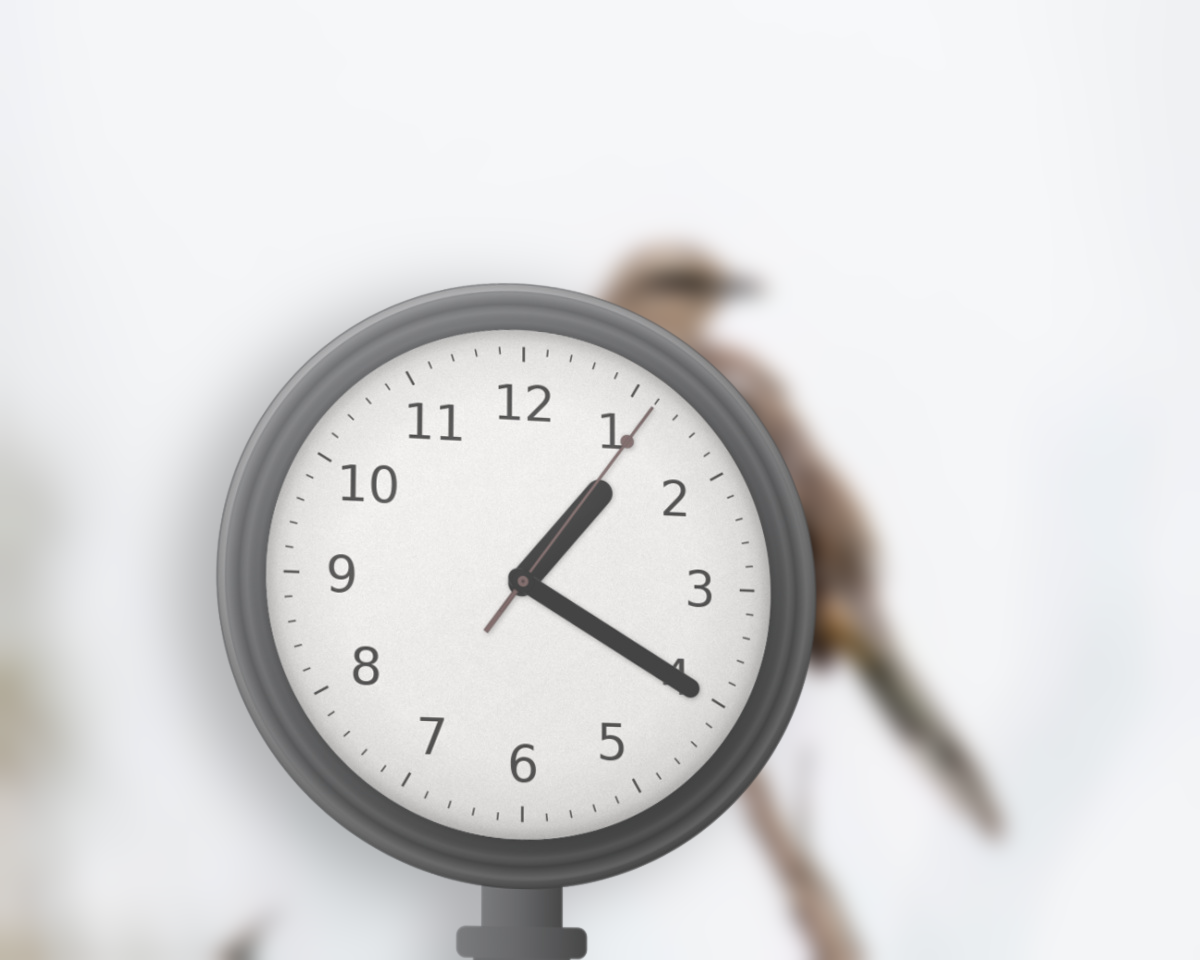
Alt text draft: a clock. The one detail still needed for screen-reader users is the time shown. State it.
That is 1:20:06
